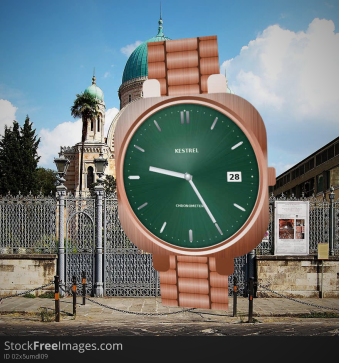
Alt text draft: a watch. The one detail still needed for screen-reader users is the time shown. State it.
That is 9:25
